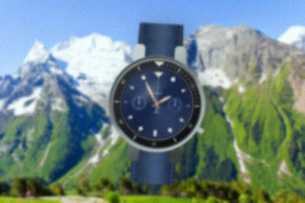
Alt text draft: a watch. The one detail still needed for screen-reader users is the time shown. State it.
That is 1:55
